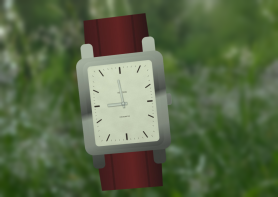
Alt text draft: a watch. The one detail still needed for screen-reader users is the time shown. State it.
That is 8:59
